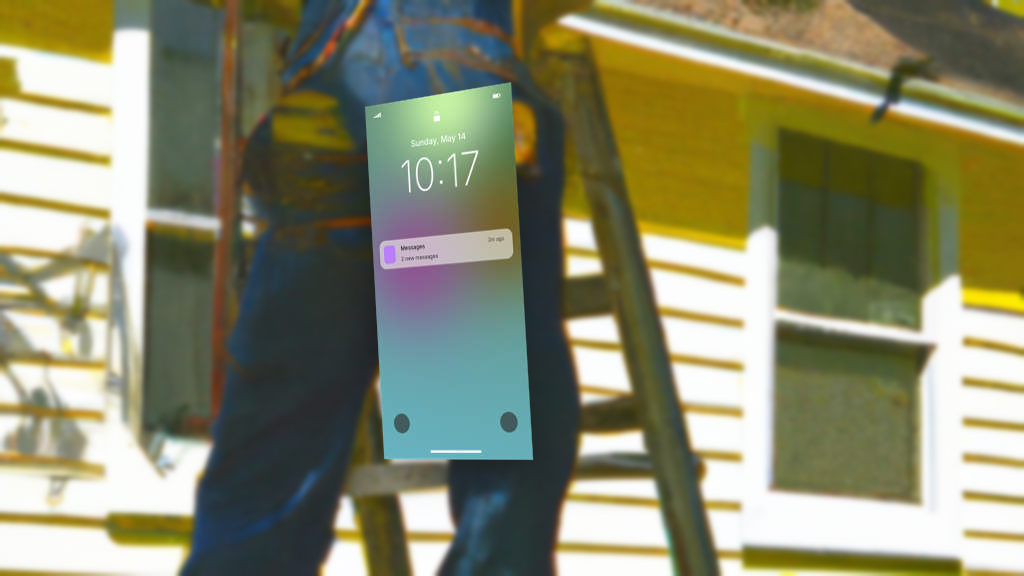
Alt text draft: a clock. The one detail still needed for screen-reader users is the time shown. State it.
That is 10:17
